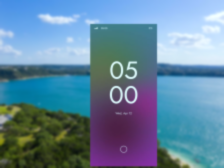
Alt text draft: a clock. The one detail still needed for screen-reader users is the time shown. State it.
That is 5:00
